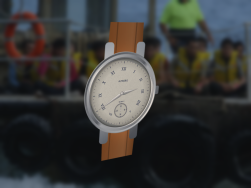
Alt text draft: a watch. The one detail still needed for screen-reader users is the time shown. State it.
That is 2:40
